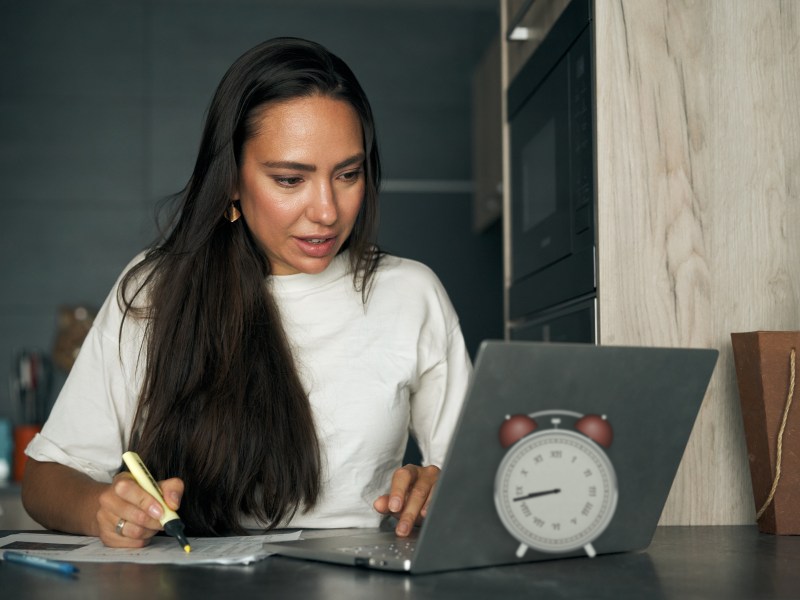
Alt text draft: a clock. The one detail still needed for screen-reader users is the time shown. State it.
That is 8:43
